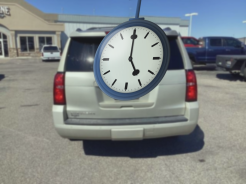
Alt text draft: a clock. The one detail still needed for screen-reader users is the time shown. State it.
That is 5:00
